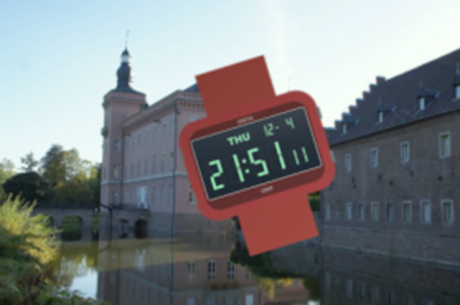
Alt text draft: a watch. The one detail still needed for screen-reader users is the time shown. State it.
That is 21:51:11
